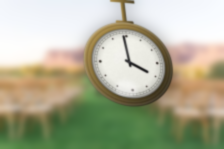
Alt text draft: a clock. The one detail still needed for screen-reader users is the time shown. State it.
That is 3:59
